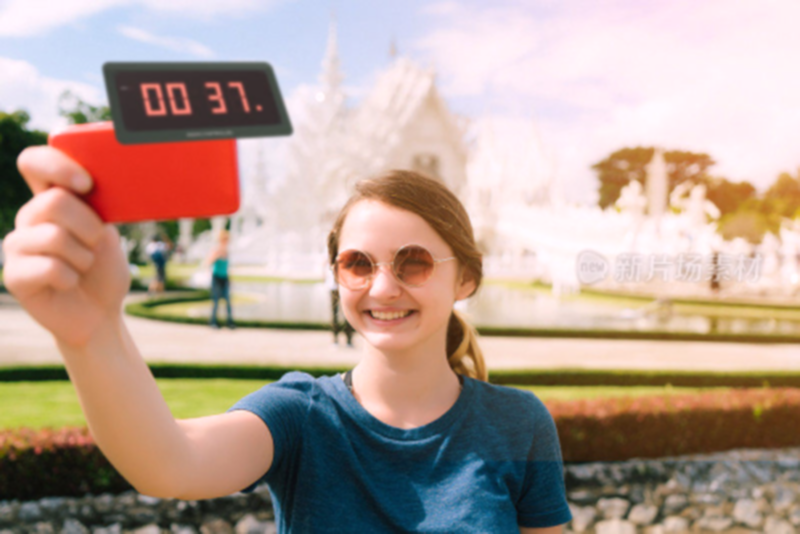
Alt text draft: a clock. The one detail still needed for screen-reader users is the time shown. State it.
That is 0:37
